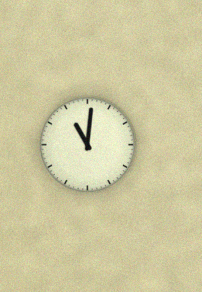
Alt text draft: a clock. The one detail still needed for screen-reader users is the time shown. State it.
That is 11:01
